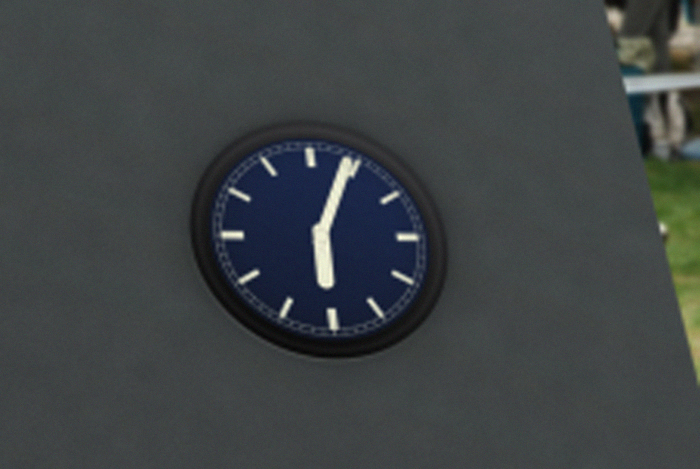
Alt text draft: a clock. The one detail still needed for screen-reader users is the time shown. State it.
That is 6:04
